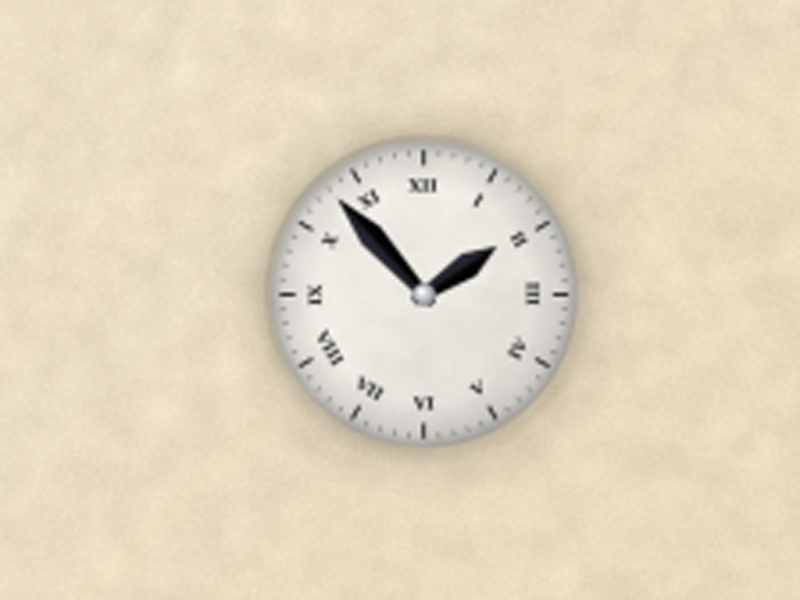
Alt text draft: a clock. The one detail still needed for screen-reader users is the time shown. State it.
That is 1:53
